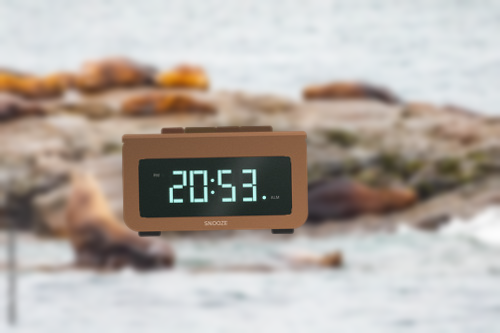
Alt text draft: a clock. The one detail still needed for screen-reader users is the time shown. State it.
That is 20:53
